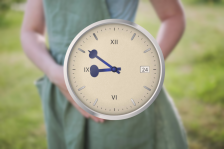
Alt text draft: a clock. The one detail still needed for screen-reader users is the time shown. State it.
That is 8:51
